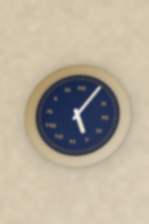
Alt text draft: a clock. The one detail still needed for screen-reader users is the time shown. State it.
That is 5:05
